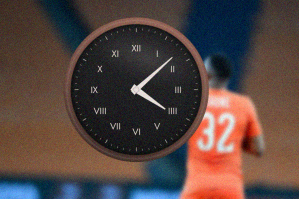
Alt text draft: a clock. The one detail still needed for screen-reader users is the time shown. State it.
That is 4:08
